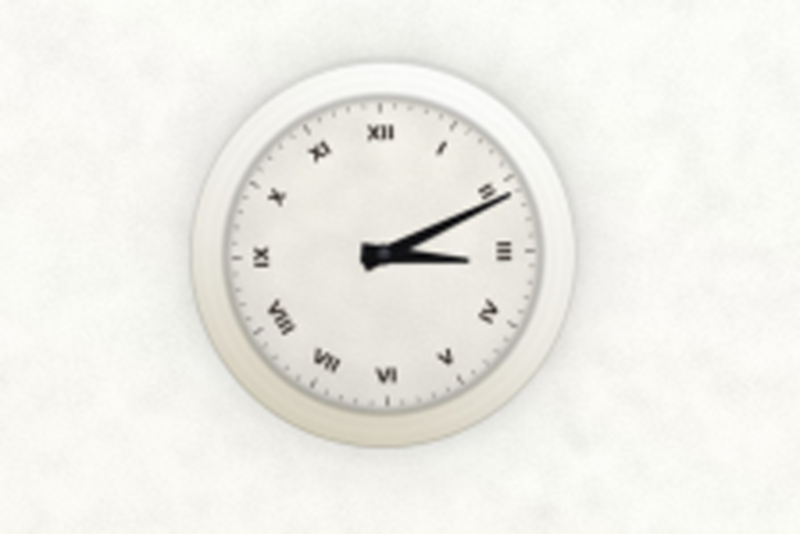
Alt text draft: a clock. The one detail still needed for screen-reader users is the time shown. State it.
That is 3:11
